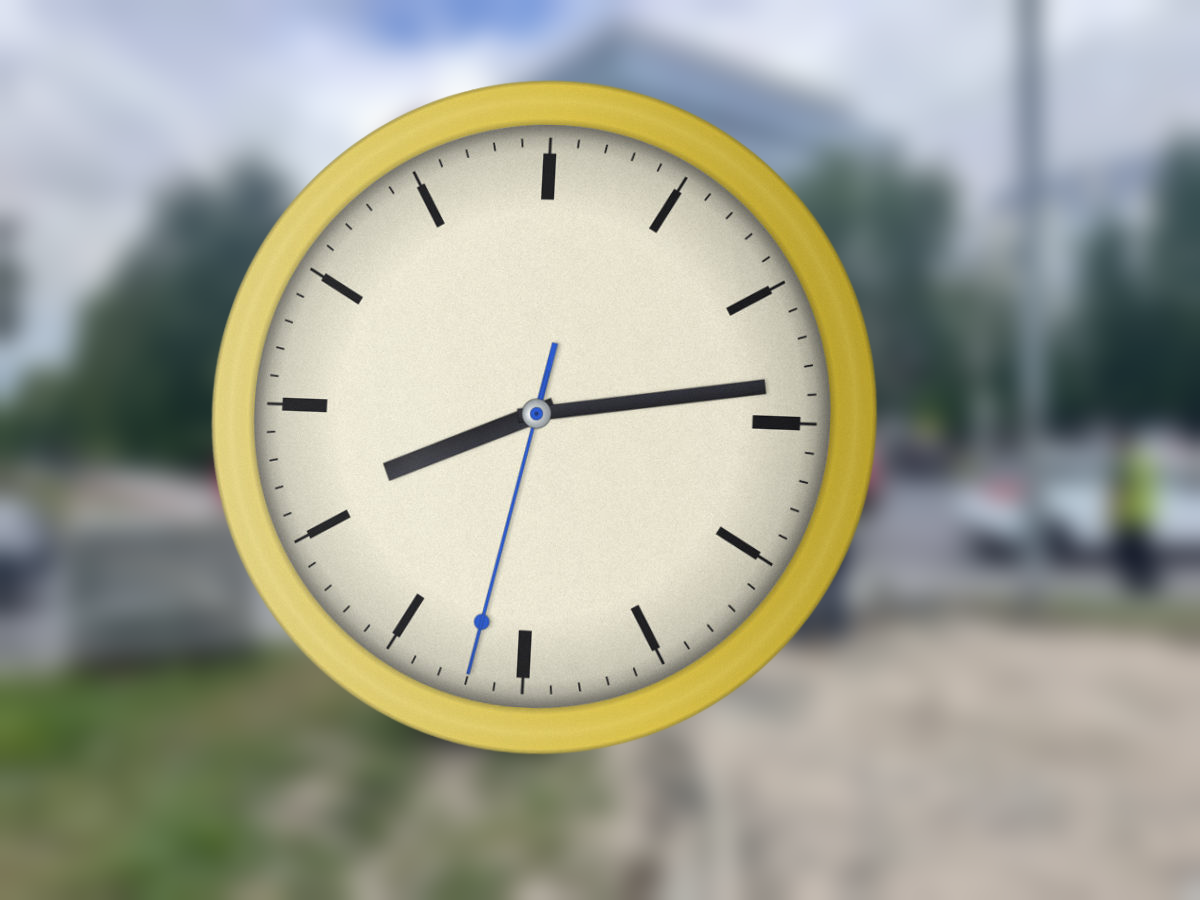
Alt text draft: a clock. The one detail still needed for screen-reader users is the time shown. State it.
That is 8:13:32
